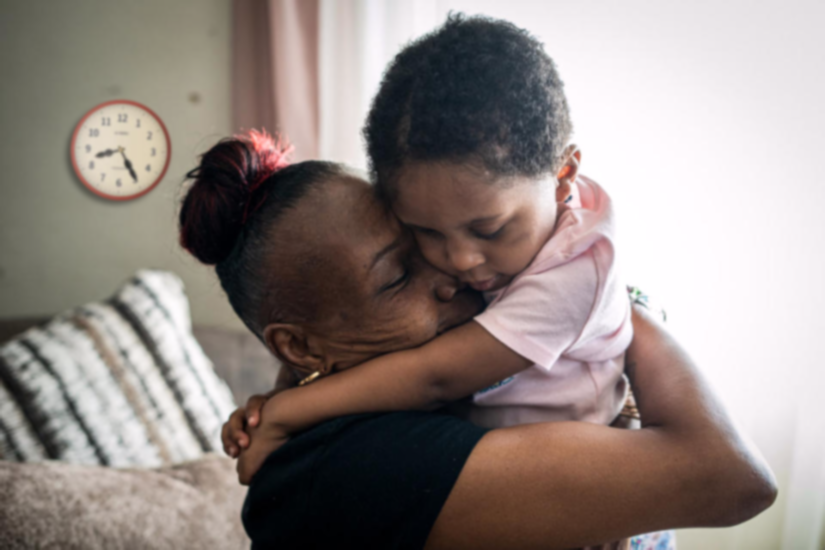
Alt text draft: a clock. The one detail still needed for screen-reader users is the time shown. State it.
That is 8:25
